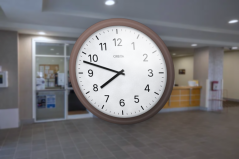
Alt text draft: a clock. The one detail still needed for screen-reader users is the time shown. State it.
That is 7:48
